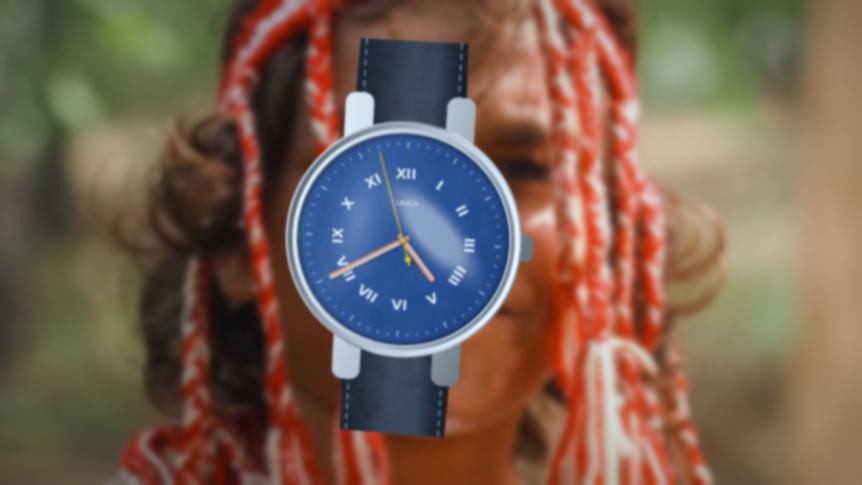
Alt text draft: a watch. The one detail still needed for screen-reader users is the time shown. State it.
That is 4:39:57
